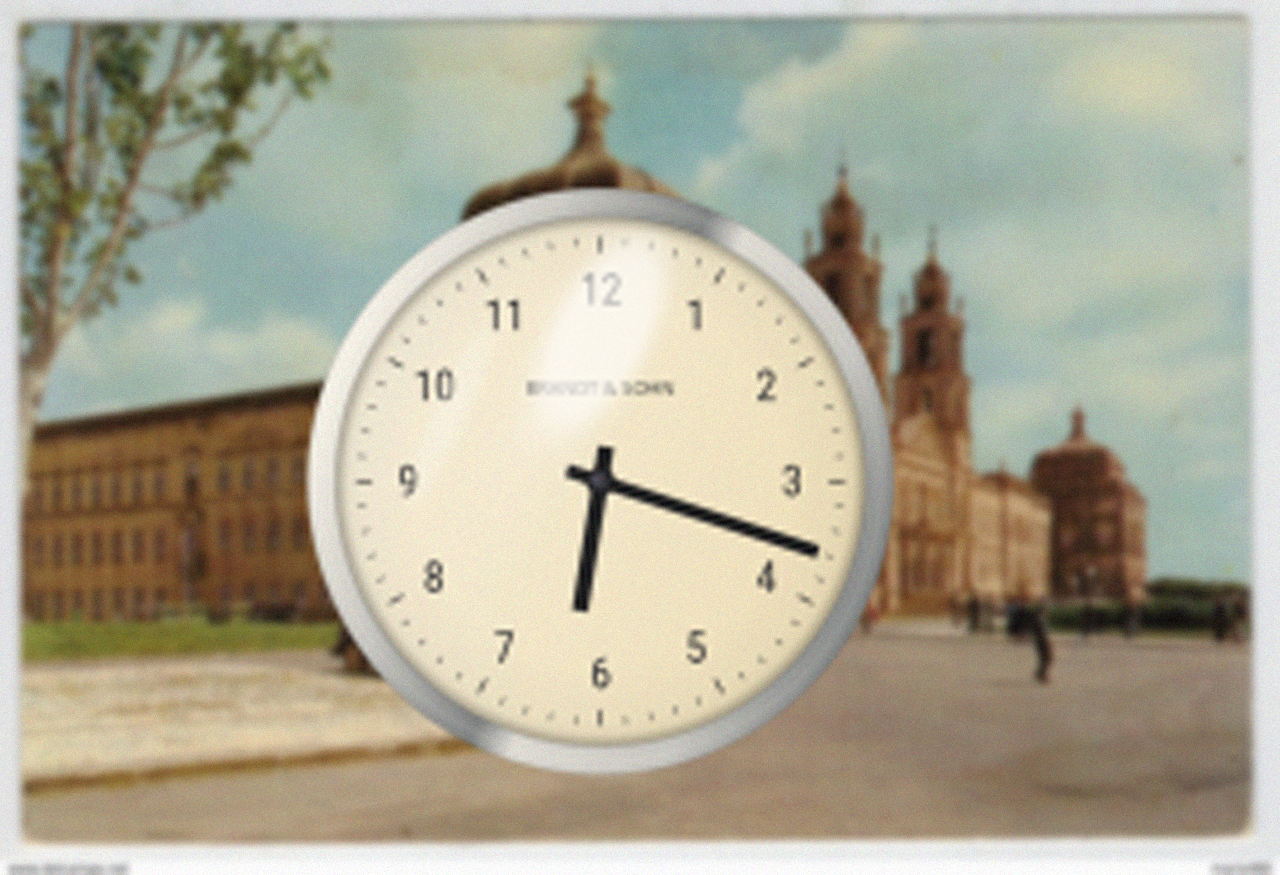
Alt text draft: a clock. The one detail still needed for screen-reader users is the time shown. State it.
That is 6:18
